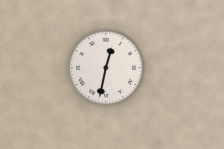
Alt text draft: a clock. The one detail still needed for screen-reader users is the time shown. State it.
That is 12:32
